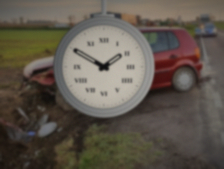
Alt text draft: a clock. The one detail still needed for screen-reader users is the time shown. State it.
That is 1:50
